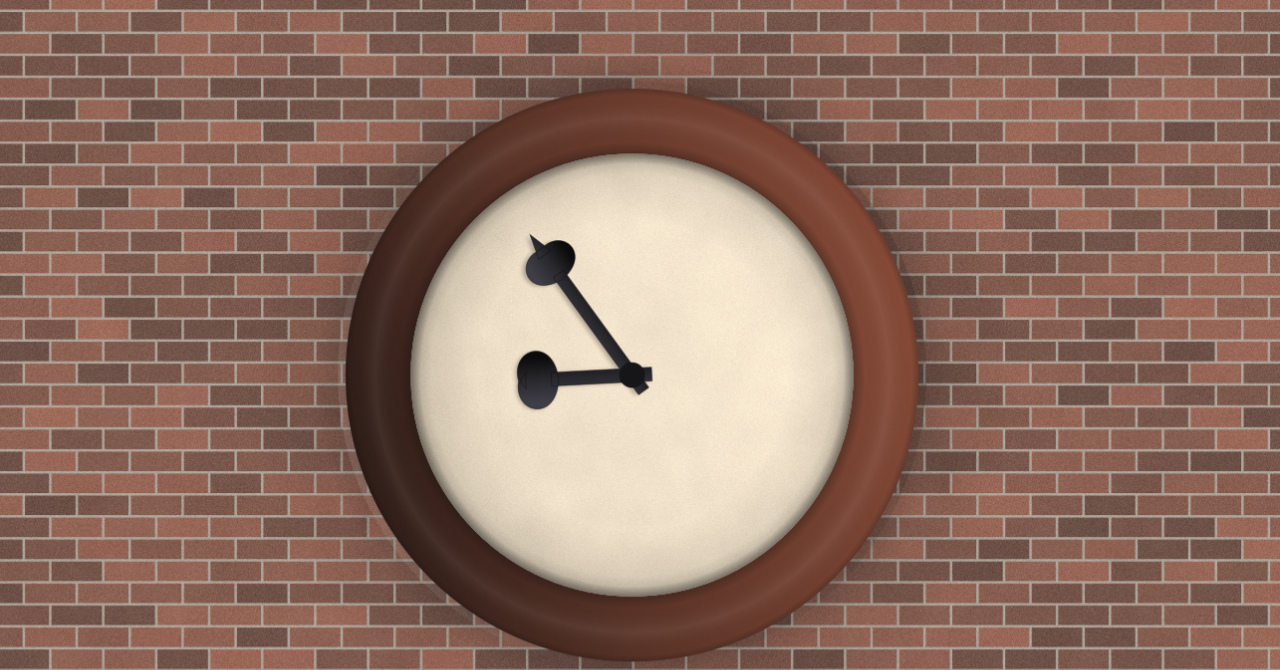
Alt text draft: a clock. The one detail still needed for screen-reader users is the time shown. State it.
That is 8:54
